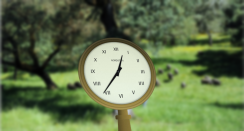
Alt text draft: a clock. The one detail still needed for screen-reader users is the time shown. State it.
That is 12:36
